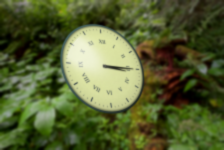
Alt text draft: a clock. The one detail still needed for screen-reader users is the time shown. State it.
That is 3:15
